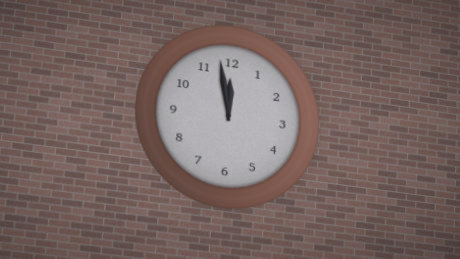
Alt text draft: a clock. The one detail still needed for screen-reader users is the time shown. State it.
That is 11:58
